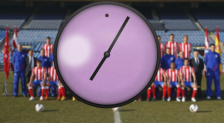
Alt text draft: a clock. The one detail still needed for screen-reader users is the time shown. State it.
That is 7:05
